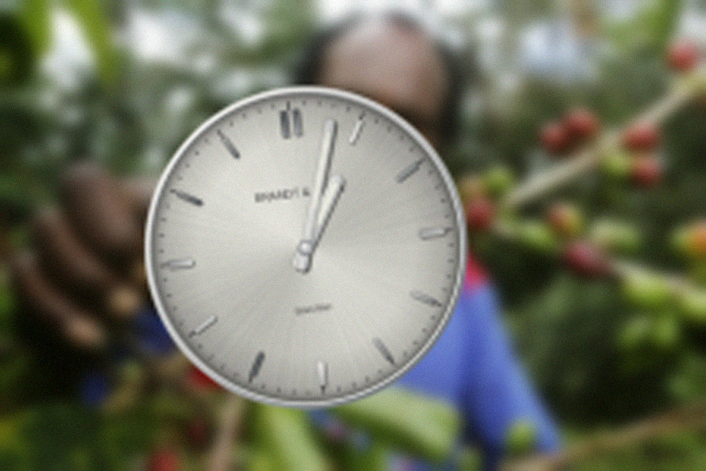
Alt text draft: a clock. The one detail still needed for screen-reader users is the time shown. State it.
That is 1:03
